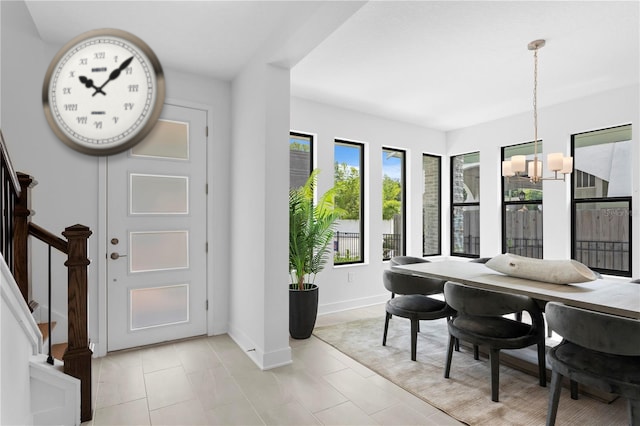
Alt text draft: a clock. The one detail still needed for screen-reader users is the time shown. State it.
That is 10:08
